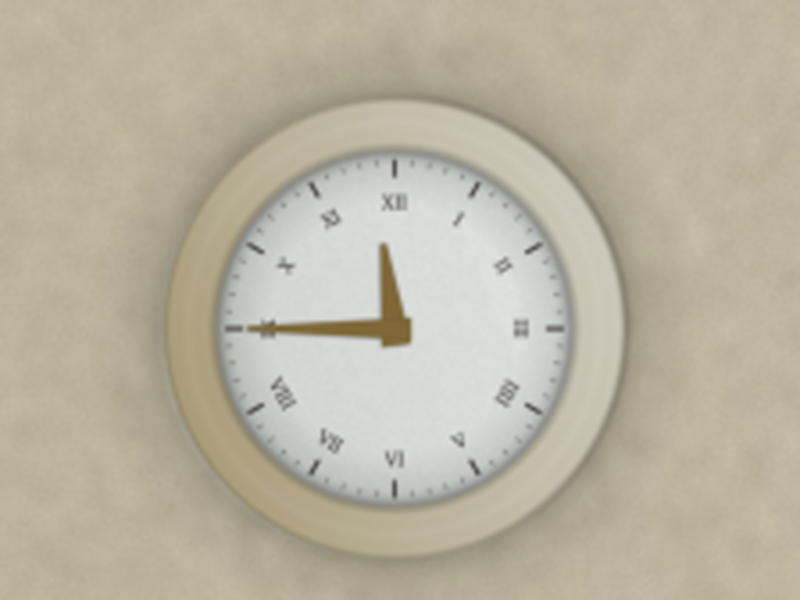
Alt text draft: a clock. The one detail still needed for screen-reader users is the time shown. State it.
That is 11:45
